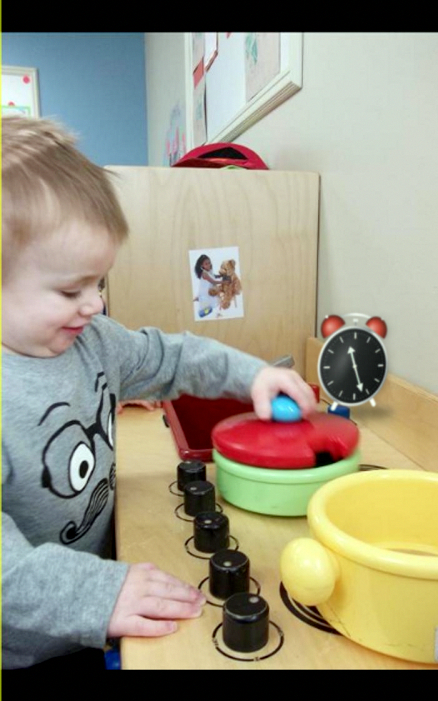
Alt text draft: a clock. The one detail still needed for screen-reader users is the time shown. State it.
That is 11:27
